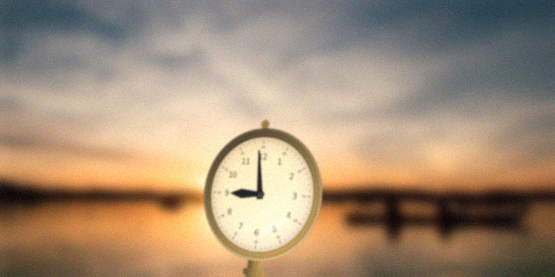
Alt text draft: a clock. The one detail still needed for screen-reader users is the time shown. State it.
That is 8:59
